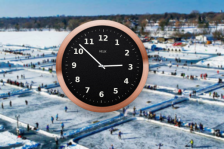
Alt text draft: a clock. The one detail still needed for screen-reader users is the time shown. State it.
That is 2:52
